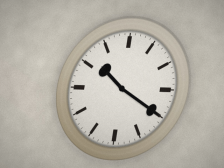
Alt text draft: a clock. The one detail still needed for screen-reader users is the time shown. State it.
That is 10:20
